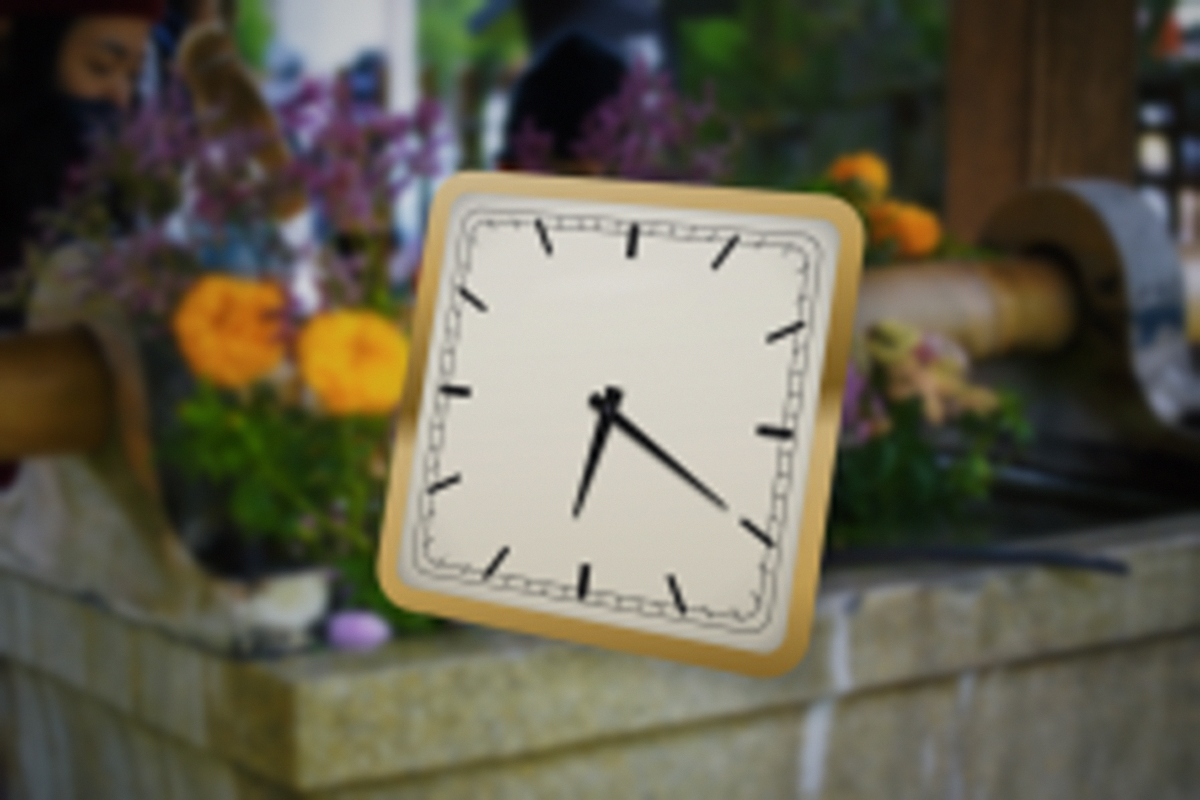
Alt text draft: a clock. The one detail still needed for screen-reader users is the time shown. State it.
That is 6:20
